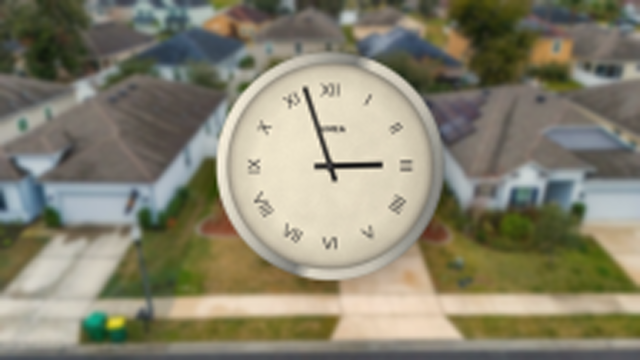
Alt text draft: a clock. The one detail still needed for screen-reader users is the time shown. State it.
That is 2:57
